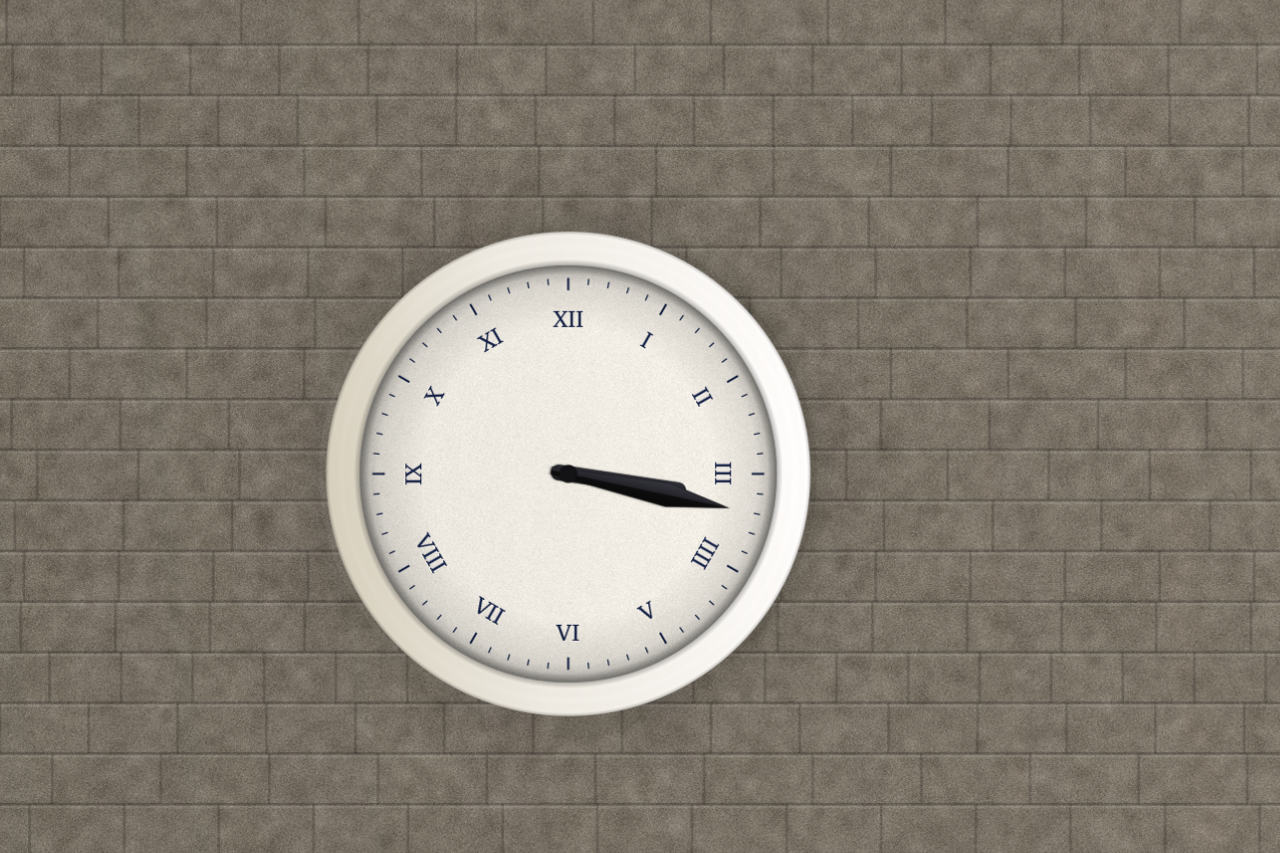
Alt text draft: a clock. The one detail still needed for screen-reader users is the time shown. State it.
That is 3:17
